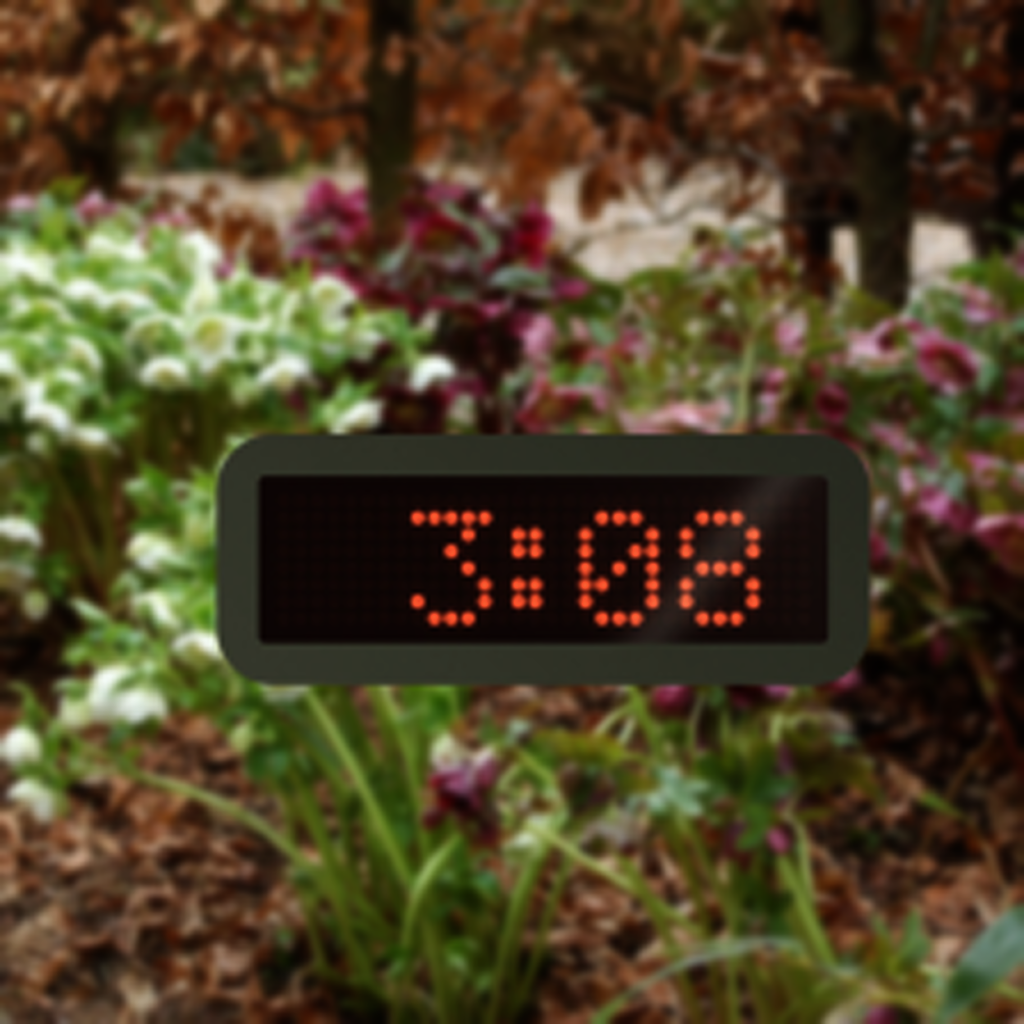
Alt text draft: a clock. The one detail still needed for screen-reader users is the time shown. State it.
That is 3:08
